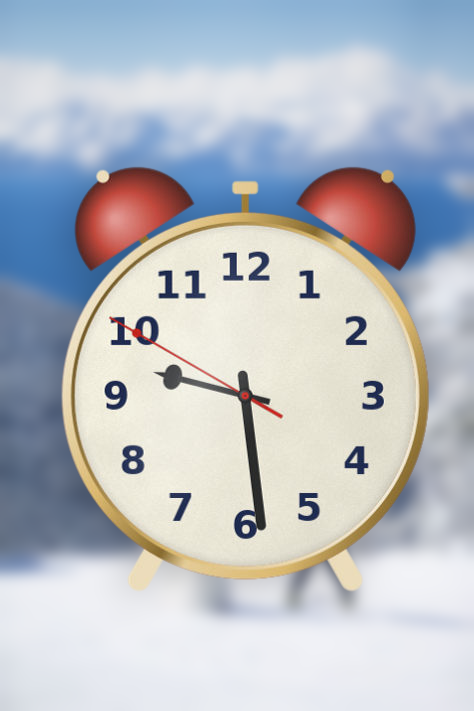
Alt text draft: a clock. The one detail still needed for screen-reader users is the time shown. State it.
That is 9:28:50
